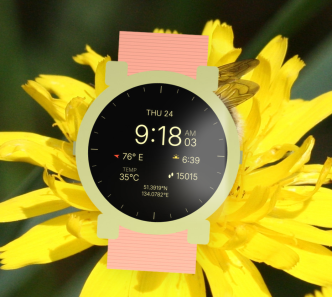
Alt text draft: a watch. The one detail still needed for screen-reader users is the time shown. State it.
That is 9:18:03
